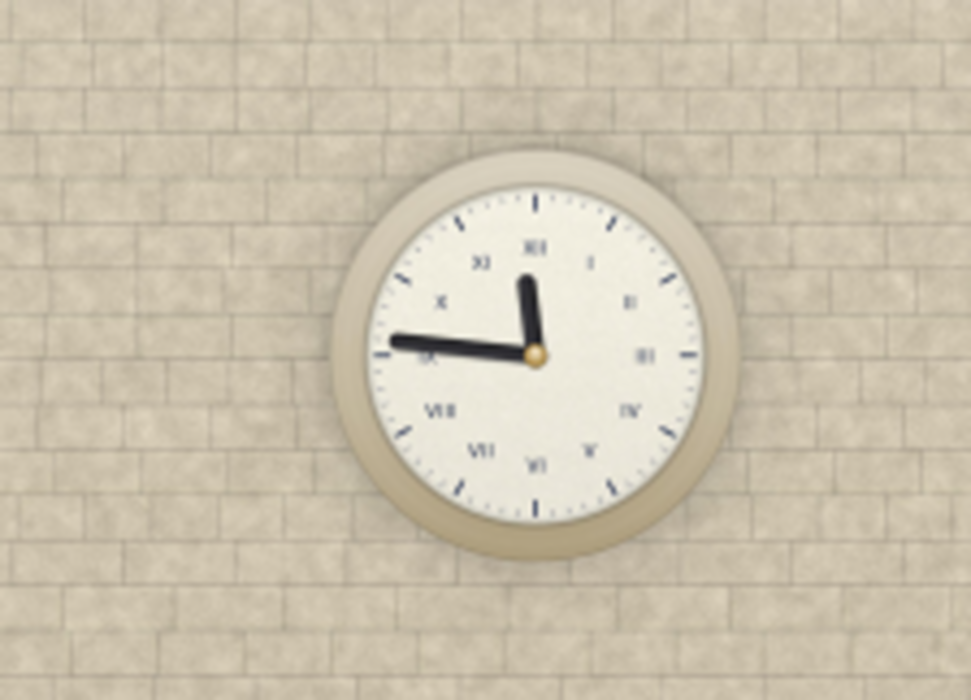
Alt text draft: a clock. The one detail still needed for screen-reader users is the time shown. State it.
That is 11:46
